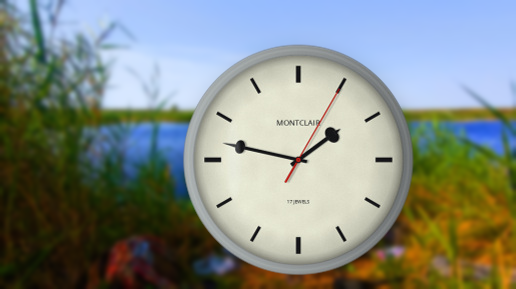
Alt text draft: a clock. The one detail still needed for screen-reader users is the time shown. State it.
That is 1:47:05
